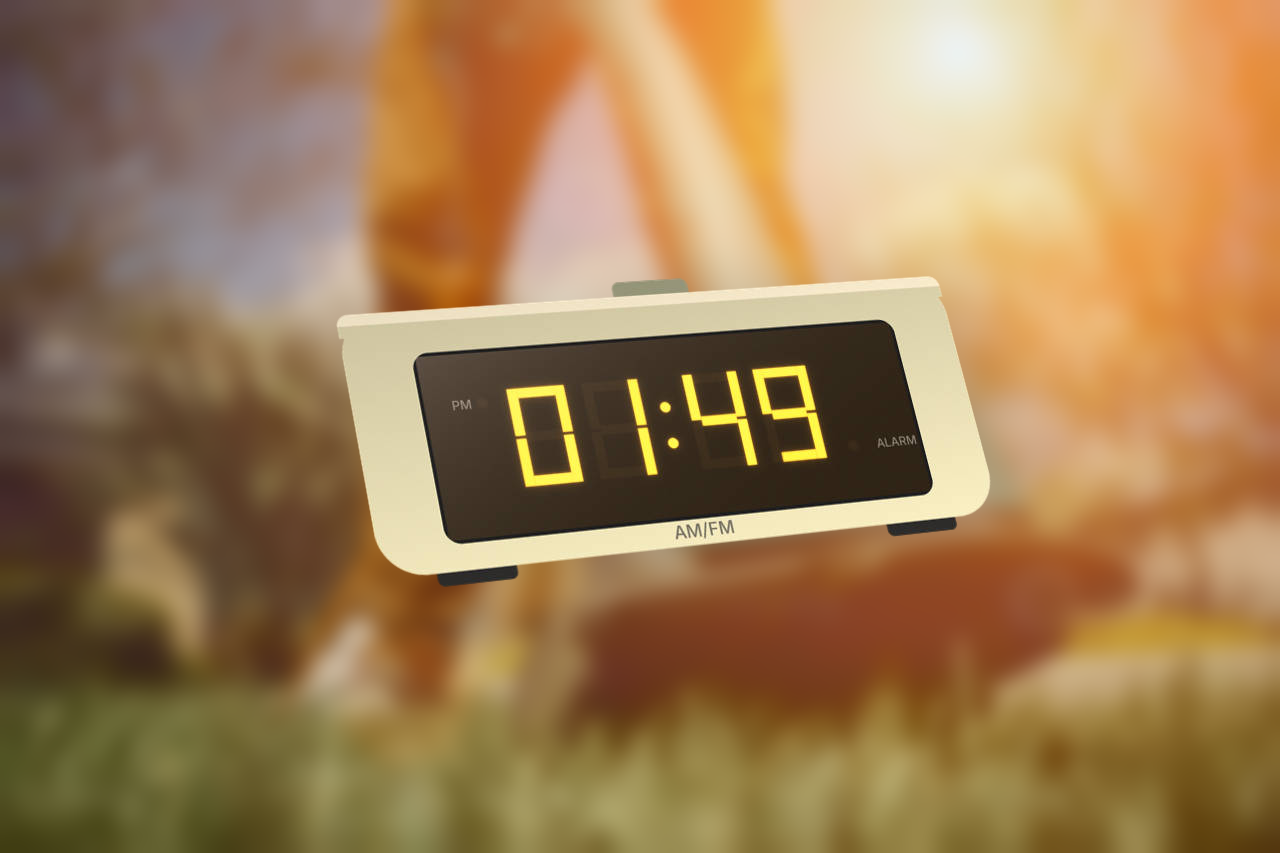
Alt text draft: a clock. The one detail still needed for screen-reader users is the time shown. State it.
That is 1:49
